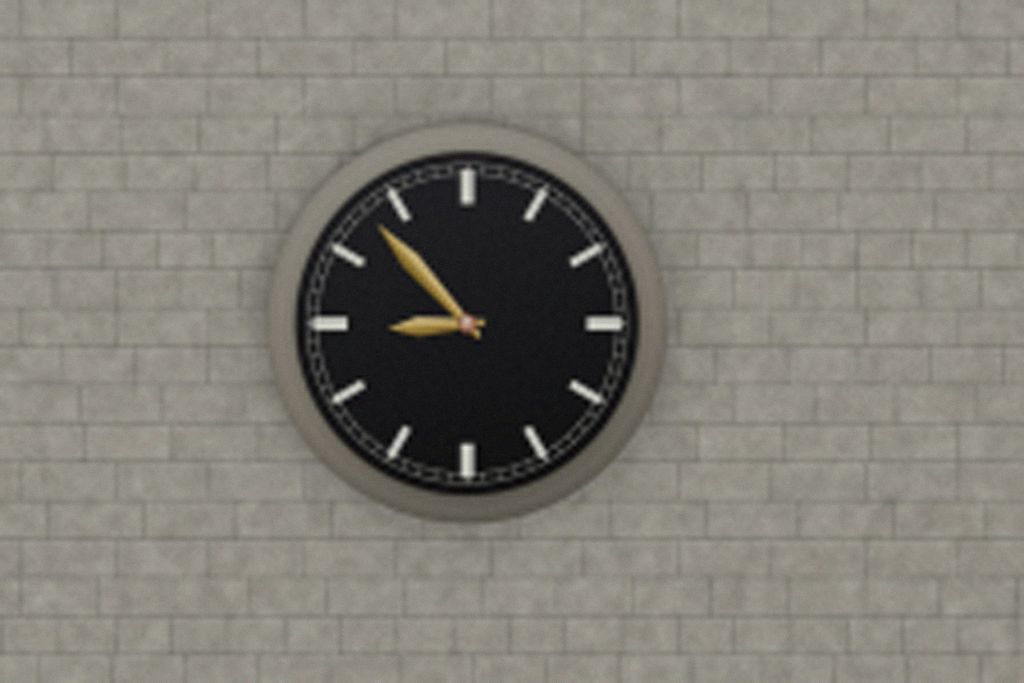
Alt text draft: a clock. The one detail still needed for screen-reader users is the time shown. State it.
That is 8:53
